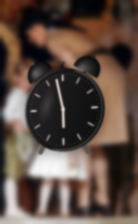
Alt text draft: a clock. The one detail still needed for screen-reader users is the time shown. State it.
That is 5:58
